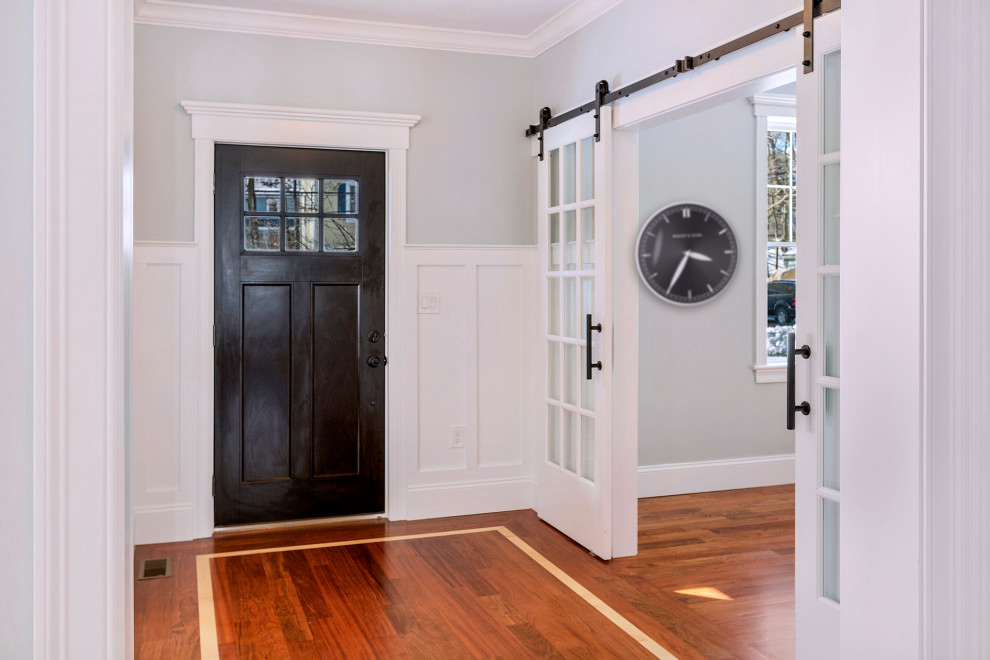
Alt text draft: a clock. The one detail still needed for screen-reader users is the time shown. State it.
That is 3:35
